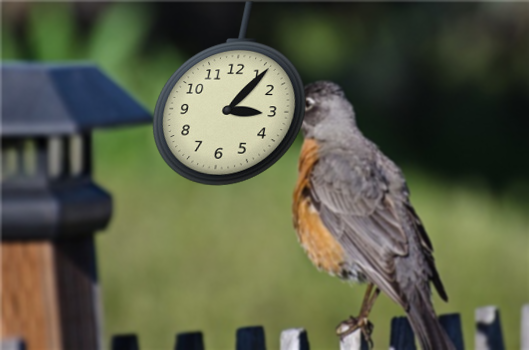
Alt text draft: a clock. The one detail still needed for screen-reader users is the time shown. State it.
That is 3:06
